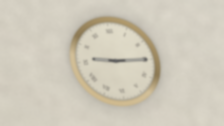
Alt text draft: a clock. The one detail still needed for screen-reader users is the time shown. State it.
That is 9:15
